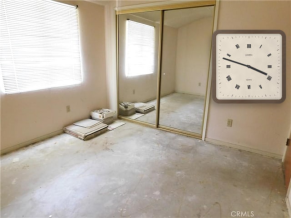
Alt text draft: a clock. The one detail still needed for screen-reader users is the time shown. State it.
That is 3:48
